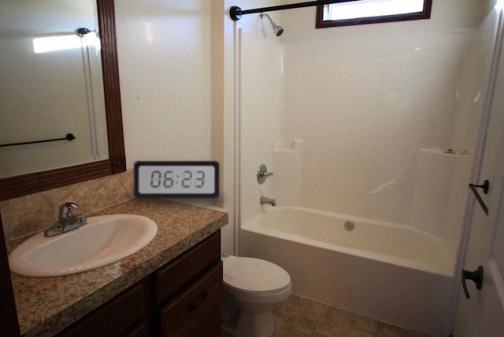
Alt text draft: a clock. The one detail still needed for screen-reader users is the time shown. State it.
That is 6:23
